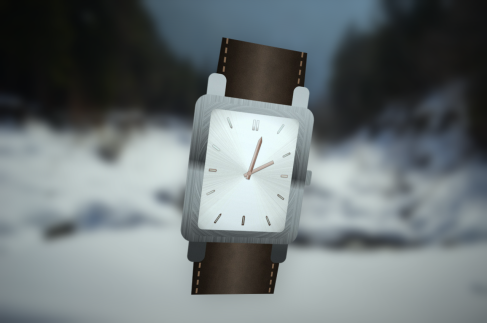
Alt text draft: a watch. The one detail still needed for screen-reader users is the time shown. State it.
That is 2:02
